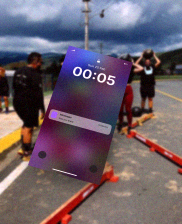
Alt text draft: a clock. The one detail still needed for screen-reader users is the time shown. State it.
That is 0:05
